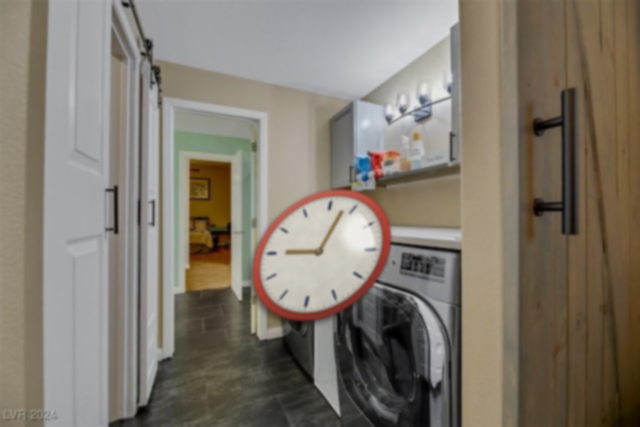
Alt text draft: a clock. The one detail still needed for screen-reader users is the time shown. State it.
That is 9:03
